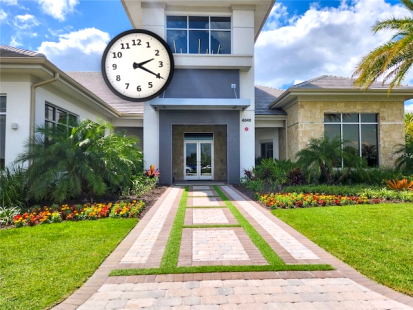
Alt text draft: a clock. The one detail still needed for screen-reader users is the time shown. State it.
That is 2:20
